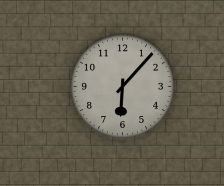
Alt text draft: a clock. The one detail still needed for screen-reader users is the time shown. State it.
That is 6:07
